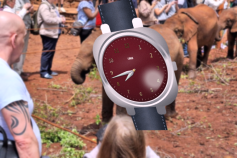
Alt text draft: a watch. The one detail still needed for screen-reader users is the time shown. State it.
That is 7:43
